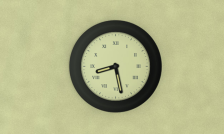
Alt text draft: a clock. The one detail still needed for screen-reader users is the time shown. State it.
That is 8:28
